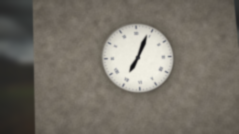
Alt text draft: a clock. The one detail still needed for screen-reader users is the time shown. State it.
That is 7:04
